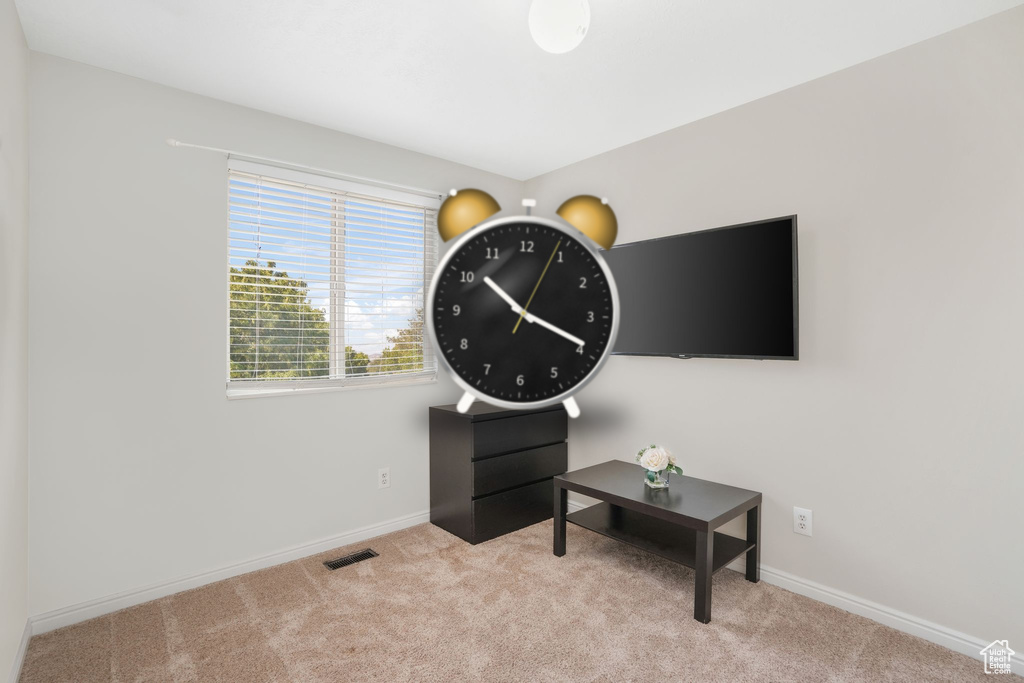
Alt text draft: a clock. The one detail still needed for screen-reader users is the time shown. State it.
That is 10:19:04
